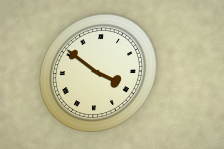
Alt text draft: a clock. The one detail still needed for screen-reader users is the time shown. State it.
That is 3:51
